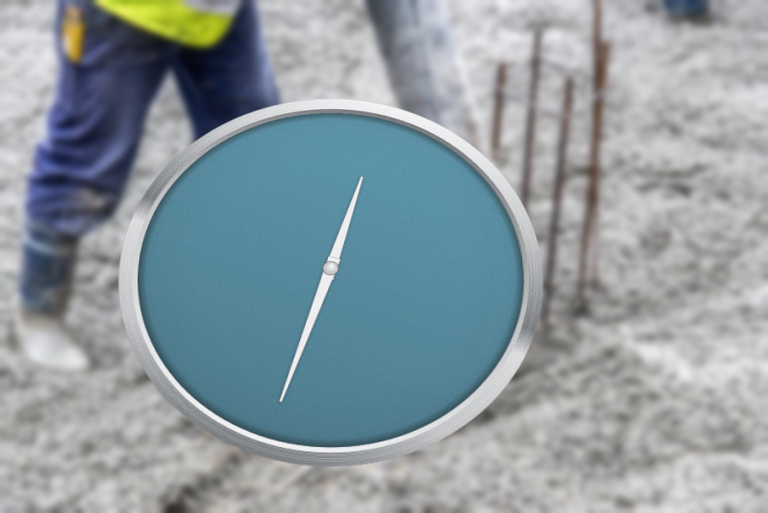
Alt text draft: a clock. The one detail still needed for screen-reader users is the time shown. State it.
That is 12:33
